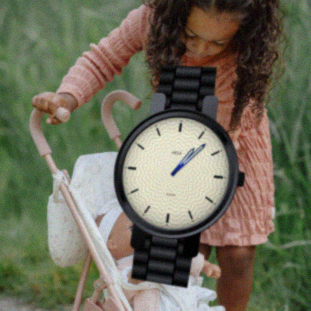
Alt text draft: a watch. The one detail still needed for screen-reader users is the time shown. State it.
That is 1:07
